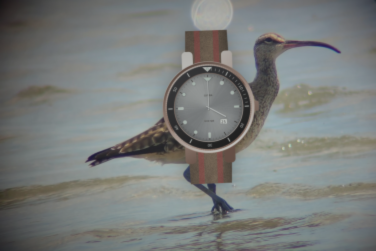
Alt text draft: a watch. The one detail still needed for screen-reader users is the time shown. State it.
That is 4:00
